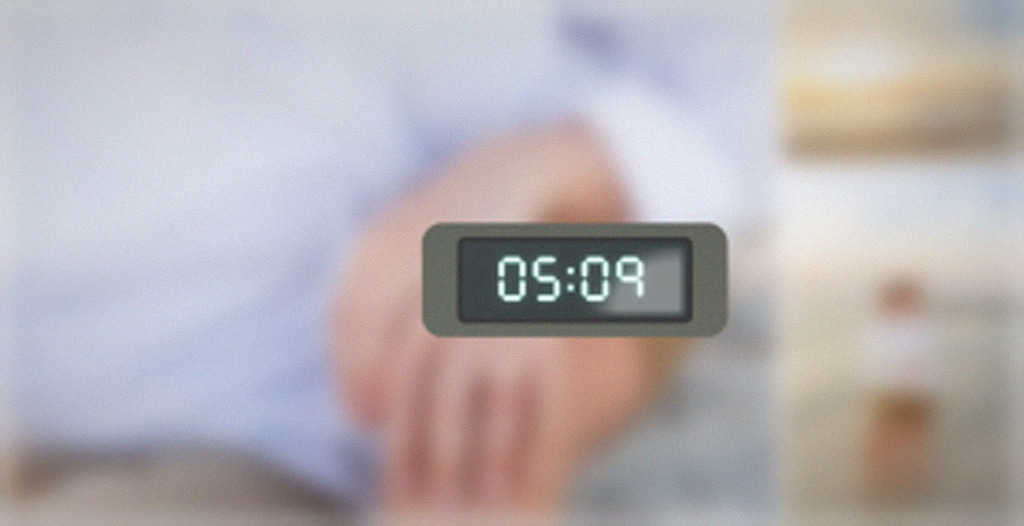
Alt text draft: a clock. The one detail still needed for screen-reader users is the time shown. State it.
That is 5:09
